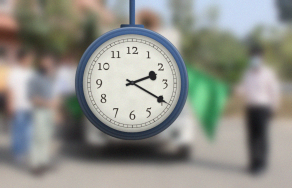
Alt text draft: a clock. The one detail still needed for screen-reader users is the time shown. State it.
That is 2:20
